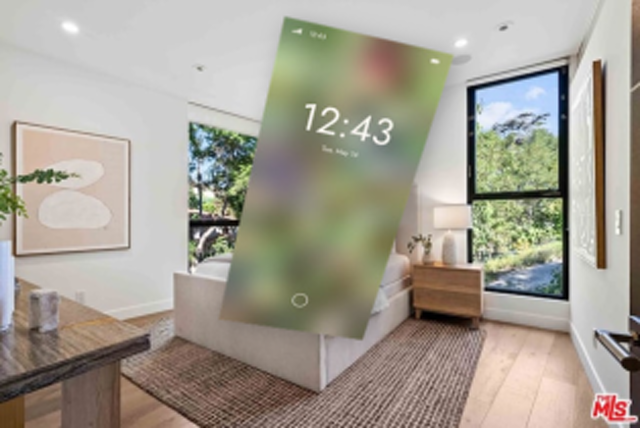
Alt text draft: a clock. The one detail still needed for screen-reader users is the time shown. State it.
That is 12:43
